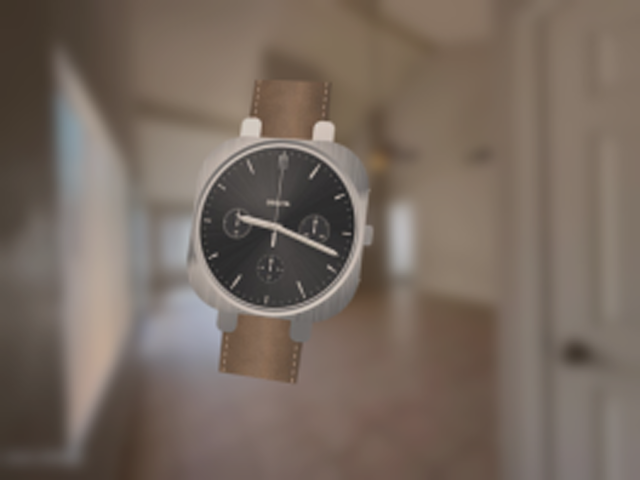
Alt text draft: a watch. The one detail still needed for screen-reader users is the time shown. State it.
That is 9:18
